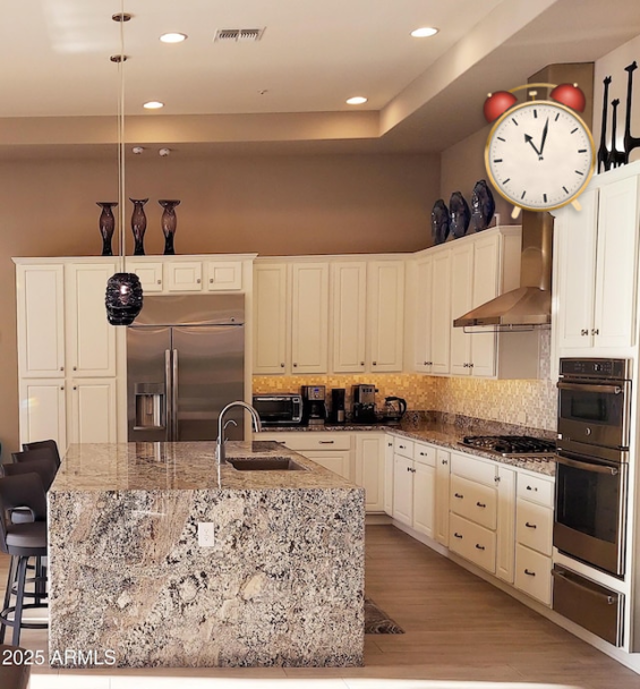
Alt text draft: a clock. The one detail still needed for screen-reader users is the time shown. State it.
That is 11:03
